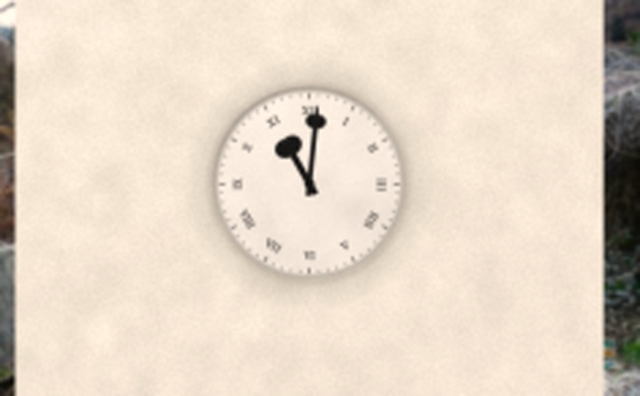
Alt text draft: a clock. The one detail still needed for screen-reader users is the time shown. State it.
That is 11:01
